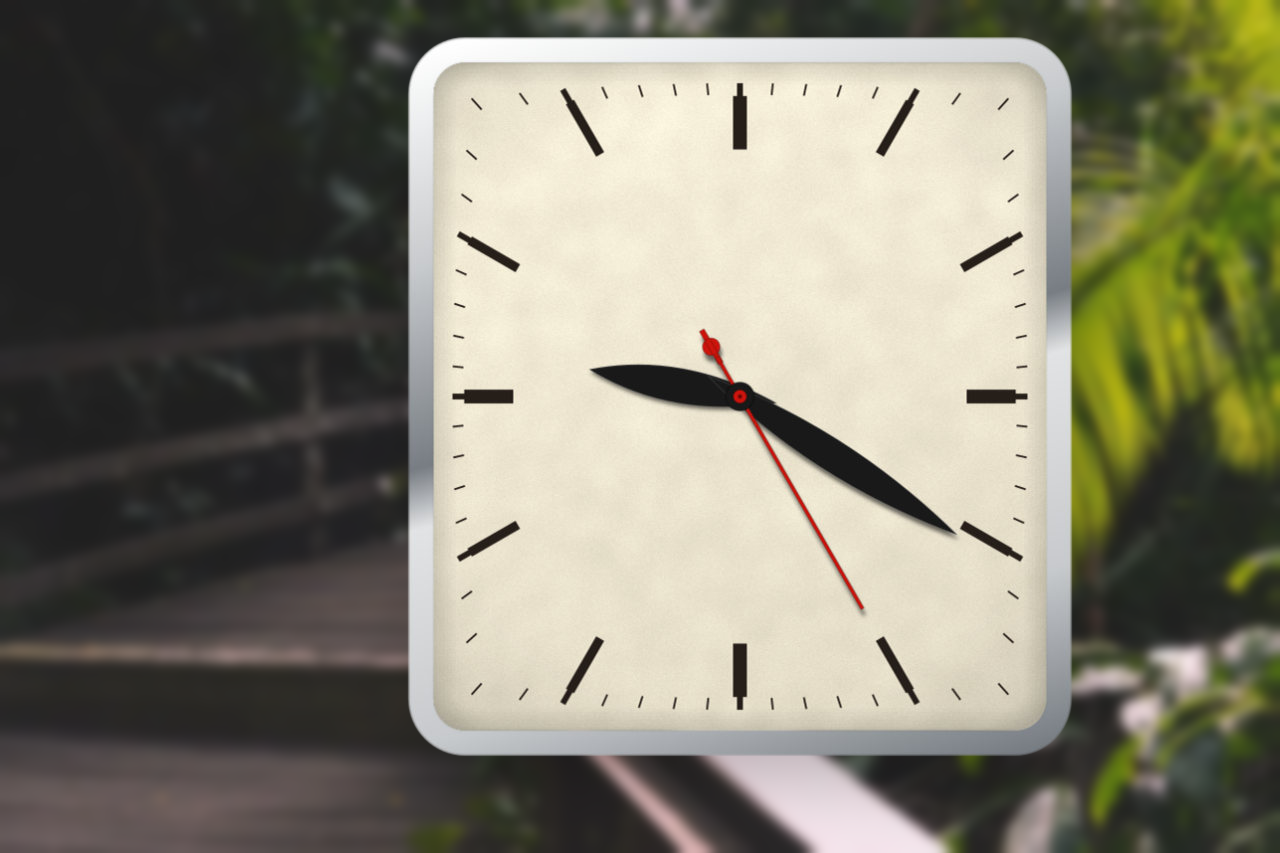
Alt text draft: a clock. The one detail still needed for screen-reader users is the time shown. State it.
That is 9:20:25
